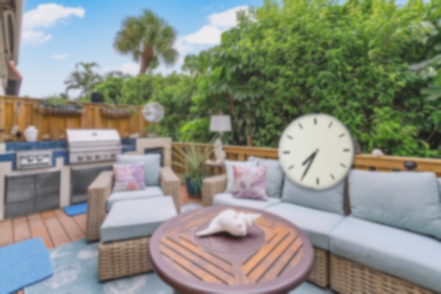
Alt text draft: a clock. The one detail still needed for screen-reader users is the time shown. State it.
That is 7:35
